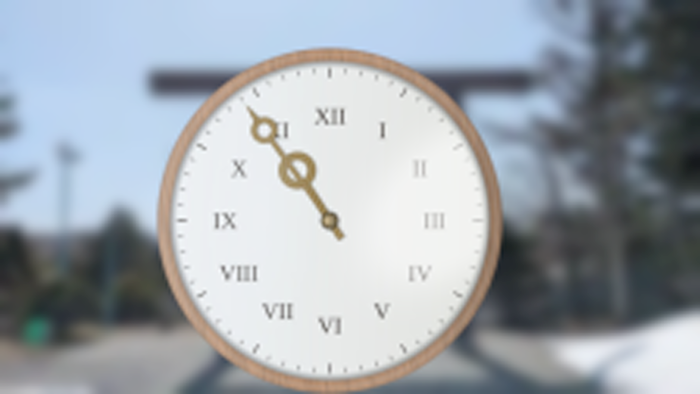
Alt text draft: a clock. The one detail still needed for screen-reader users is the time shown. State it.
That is 10:54
